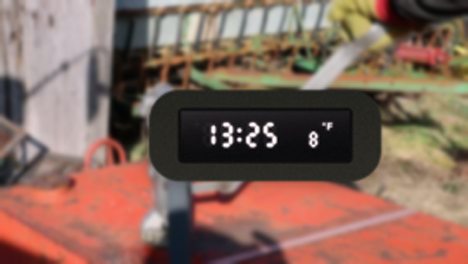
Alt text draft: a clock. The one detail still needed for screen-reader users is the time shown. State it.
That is 13:25
